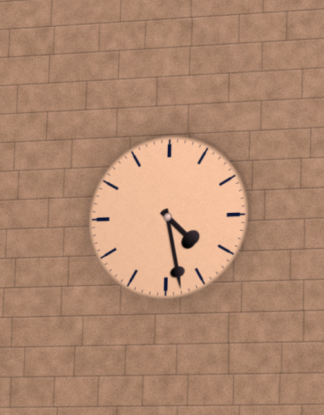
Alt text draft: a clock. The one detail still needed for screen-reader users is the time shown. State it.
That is 4:28
